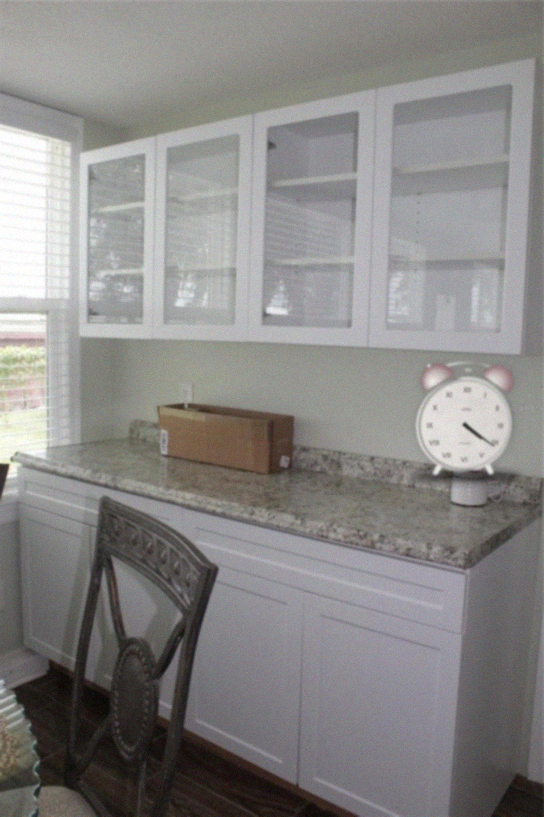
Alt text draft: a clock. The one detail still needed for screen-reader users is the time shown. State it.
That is 4:21
